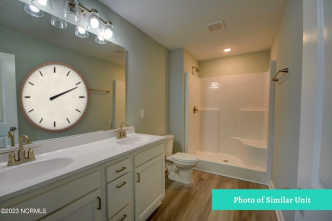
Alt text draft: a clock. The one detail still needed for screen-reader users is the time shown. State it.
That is 2:11
